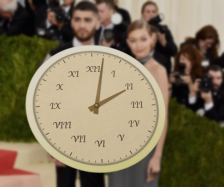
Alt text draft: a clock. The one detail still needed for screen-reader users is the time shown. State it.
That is 2:02
